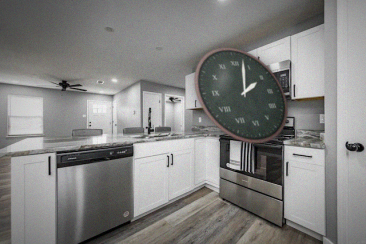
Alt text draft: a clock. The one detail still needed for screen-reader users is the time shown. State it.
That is 2:03
